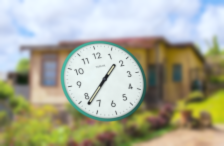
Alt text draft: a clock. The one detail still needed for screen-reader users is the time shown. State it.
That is 1:38
